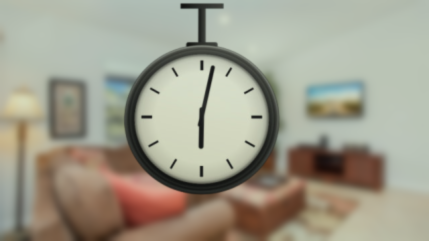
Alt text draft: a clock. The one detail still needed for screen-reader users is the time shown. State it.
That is 6:02
